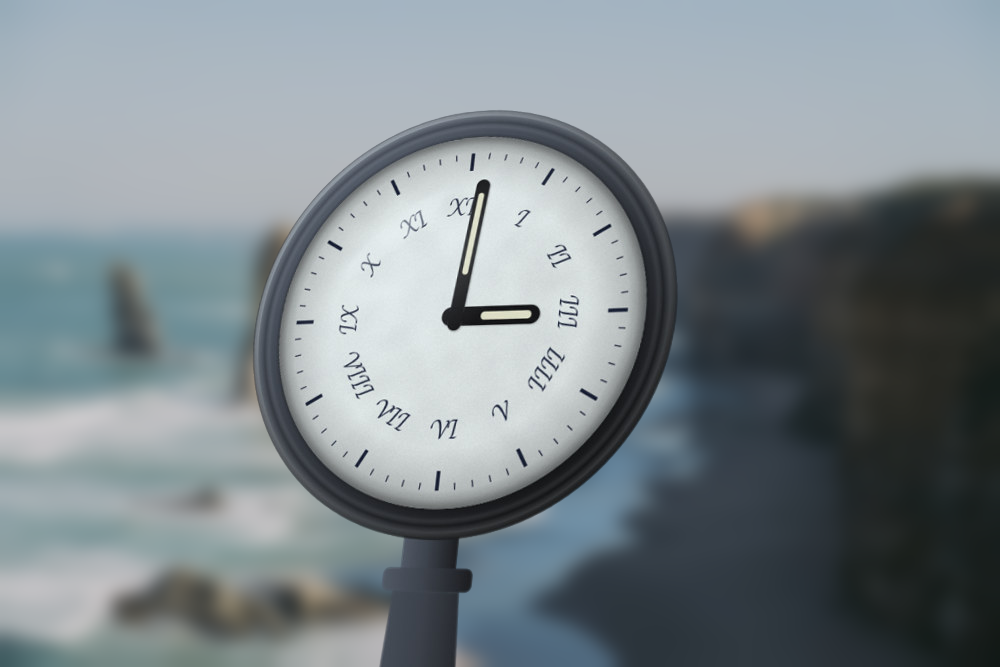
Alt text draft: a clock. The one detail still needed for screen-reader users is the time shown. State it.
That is 3:01
